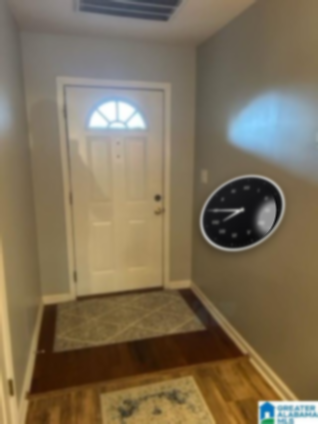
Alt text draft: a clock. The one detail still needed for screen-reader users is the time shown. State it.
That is 7:45
